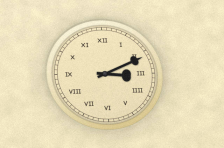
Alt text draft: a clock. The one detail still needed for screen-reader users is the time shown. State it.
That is 3:11
